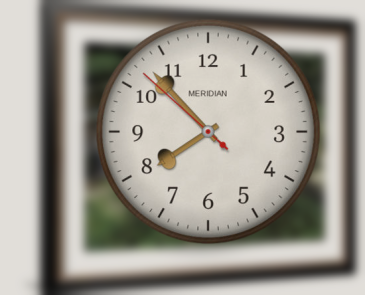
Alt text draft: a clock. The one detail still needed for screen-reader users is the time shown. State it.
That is 7:52:52
